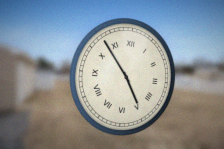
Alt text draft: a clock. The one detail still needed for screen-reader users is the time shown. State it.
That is 4:53
